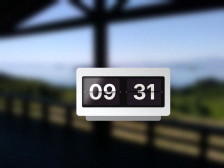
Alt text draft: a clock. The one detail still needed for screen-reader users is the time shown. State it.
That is 9:31
